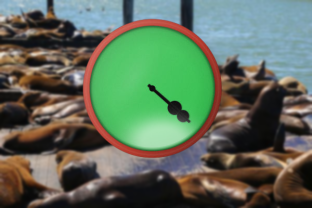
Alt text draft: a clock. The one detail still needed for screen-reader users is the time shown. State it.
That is 4:22
